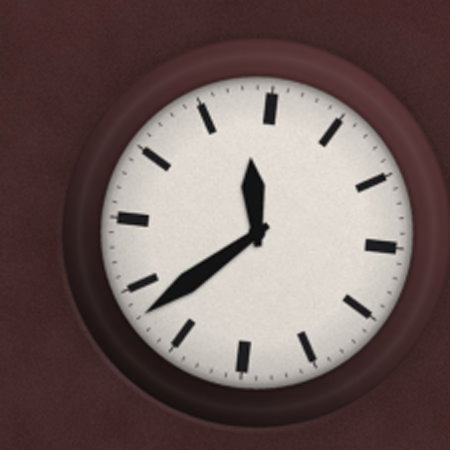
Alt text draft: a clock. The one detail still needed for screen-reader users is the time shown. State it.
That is 11:38
